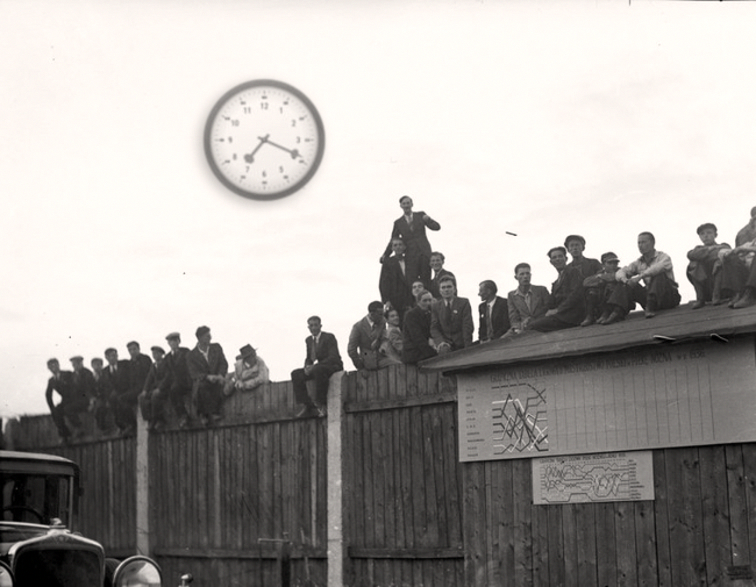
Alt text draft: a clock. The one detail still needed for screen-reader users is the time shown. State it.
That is 7:19
